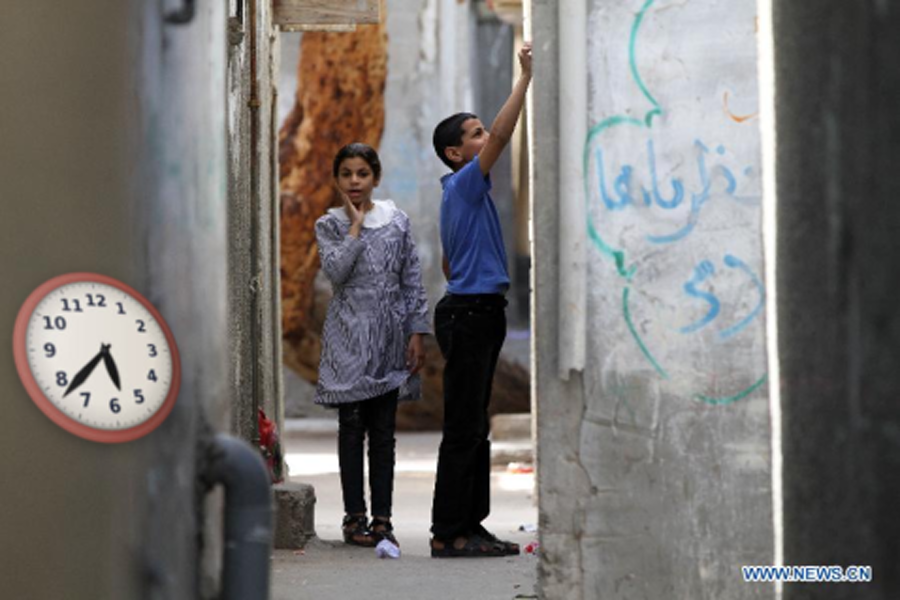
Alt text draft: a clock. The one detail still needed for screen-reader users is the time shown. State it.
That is 5:38
